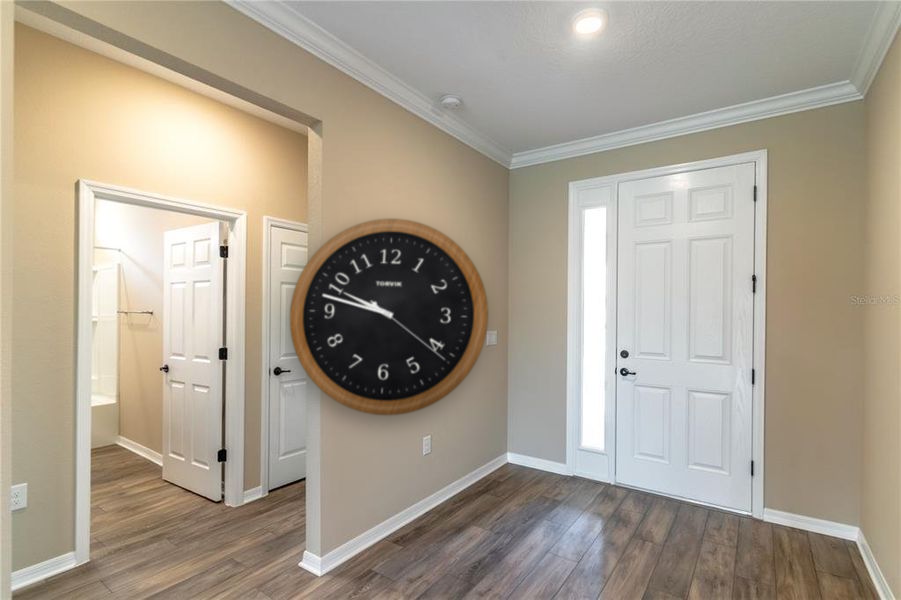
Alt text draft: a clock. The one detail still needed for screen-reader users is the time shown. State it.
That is 9:47:21
